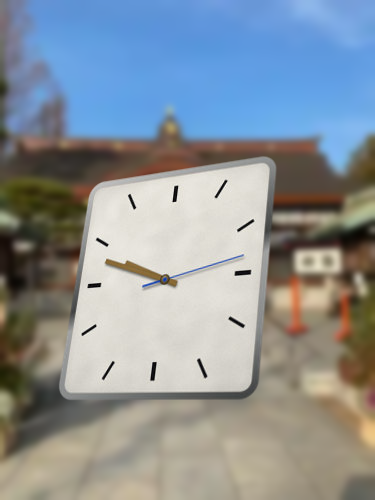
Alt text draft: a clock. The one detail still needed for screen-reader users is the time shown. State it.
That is 9:48:13
